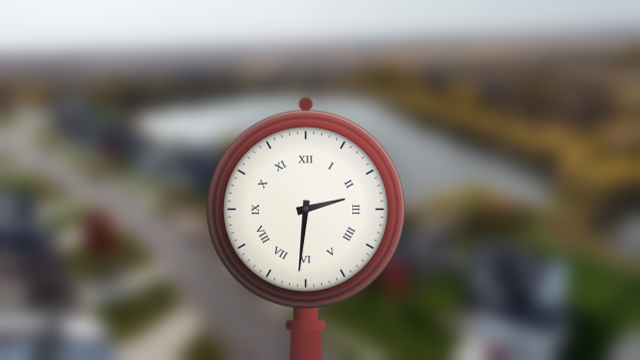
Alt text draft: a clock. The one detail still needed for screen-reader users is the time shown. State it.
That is 2:31
